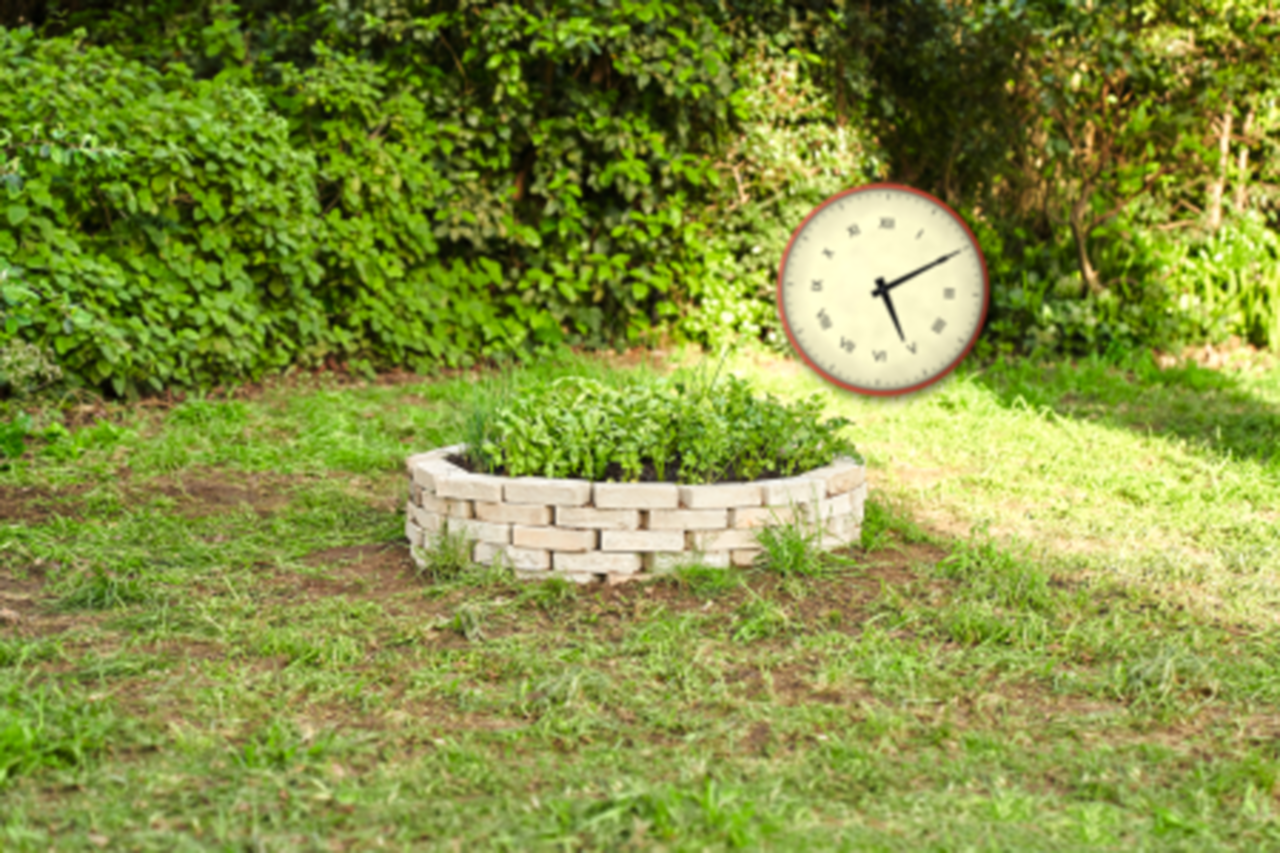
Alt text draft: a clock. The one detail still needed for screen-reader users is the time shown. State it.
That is 5:10
